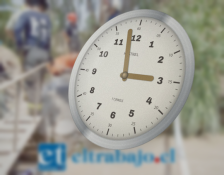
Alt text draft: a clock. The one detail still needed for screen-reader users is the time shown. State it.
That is 2:58
